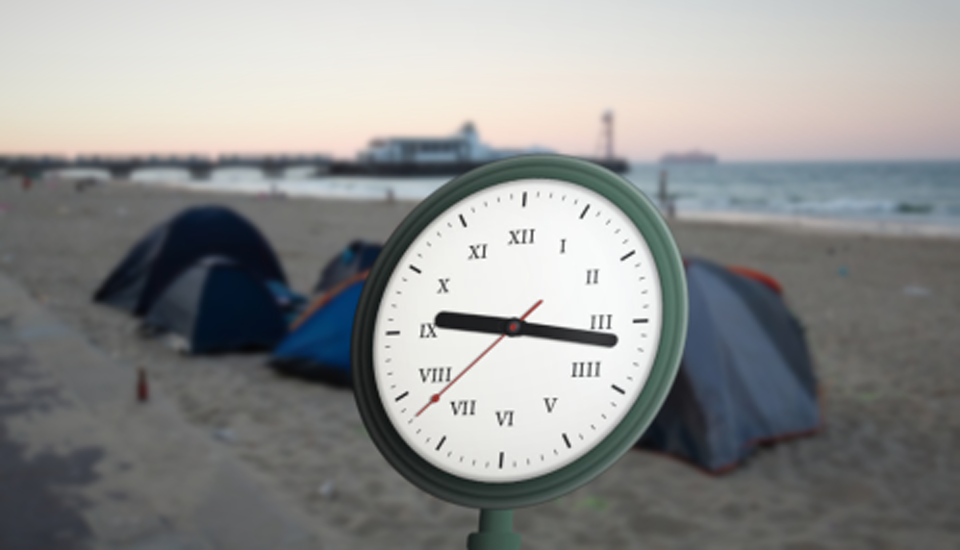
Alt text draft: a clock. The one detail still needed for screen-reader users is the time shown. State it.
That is 9:16:38
